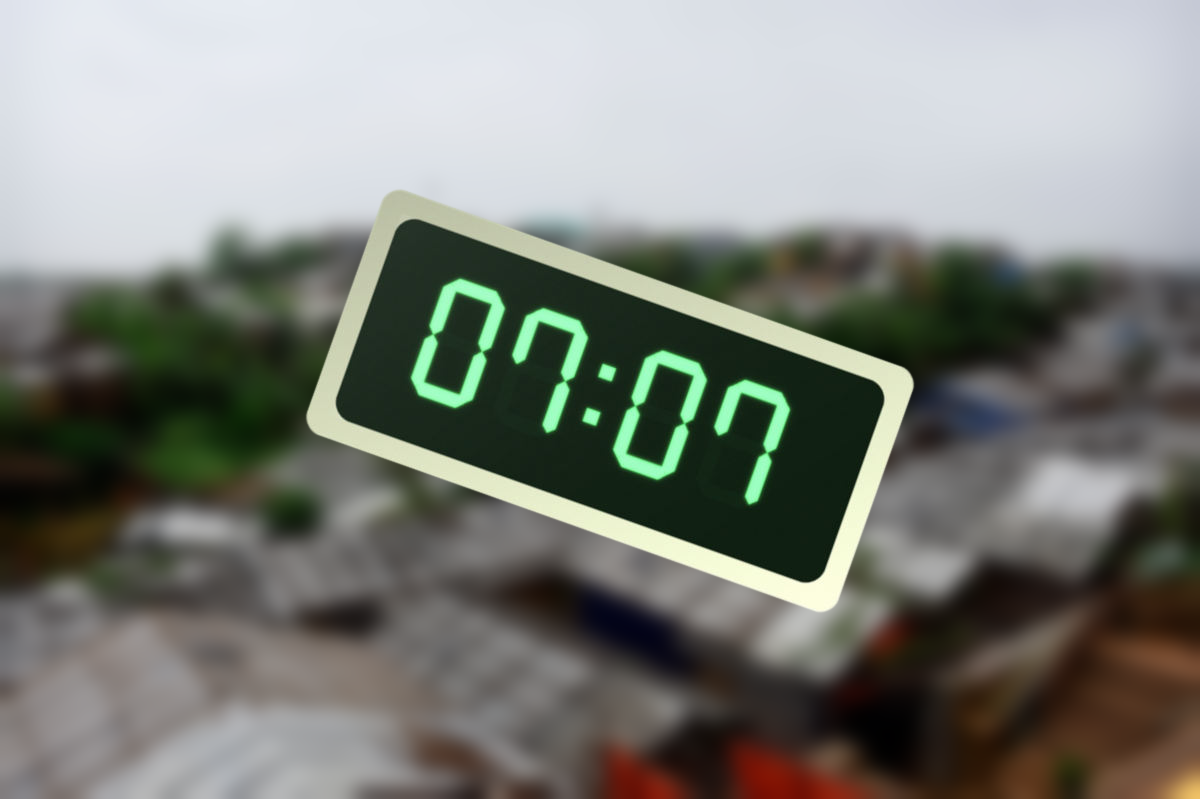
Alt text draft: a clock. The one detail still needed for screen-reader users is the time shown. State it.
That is 7:07
